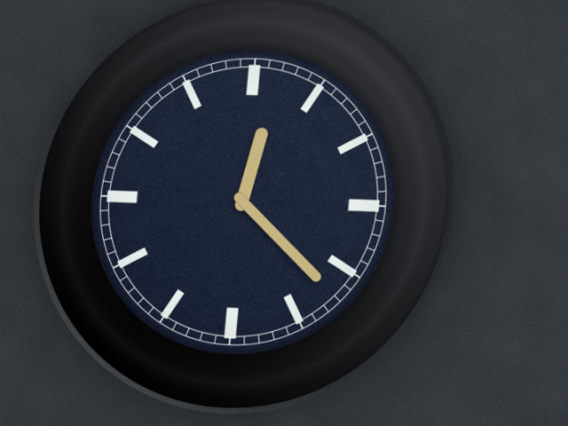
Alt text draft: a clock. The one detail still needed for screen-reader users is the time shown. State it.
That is 12:22
